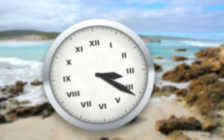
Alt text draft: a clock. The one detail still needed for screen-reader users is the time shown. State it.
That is 3:21
